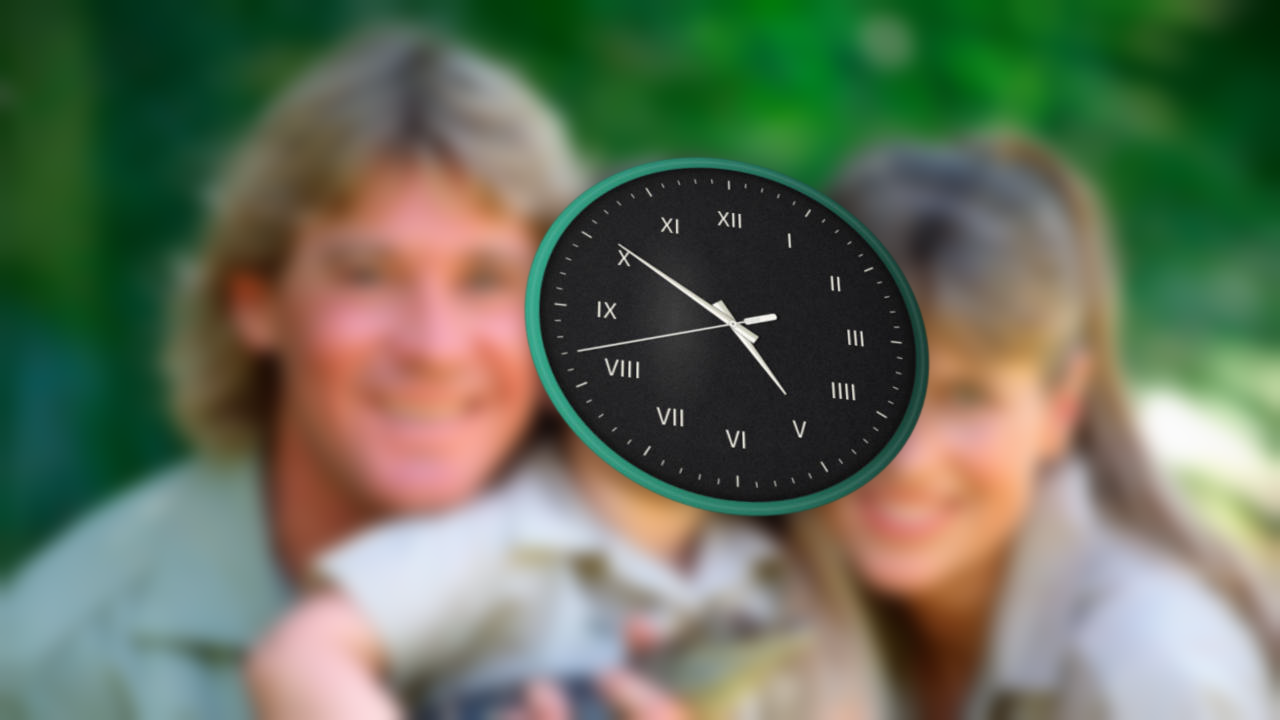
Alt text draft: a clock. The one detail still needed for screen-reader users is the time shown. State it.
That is 4:50:42
